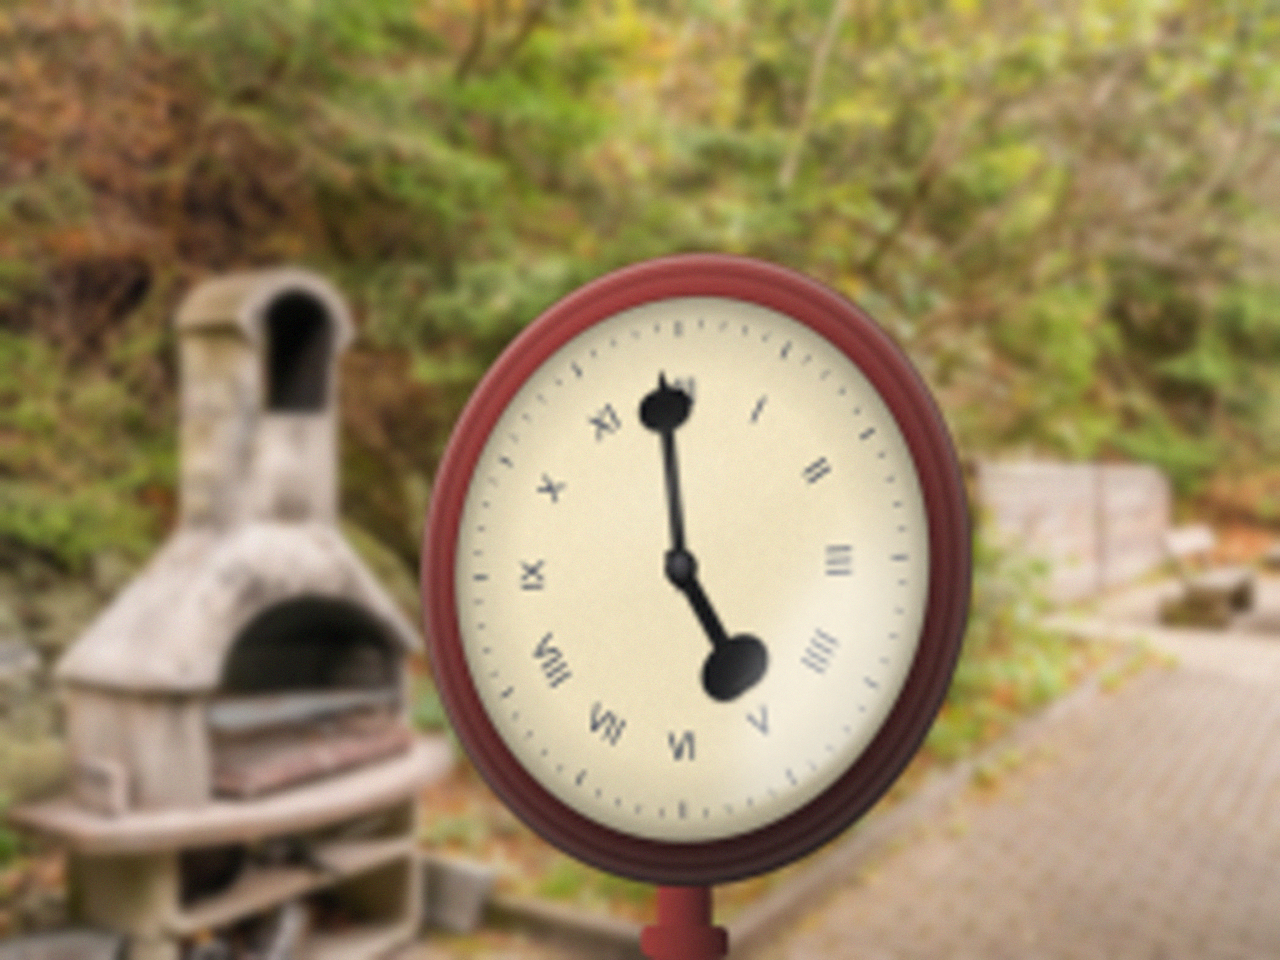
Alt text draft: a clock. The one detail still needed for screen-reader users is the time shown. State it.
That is 4:59
